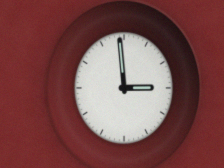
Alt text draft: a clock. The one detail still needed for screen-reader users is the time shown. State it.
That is 2:59
